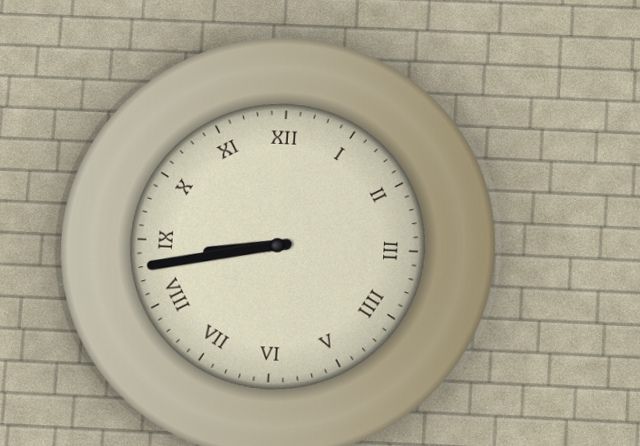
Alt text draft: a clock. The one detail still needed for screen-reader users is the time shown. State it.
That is 8:43
